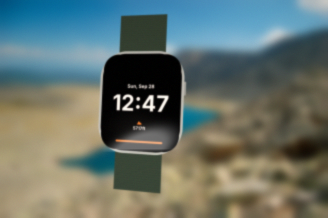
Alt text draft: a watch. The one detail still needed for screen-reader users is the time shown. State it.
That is 12:47
